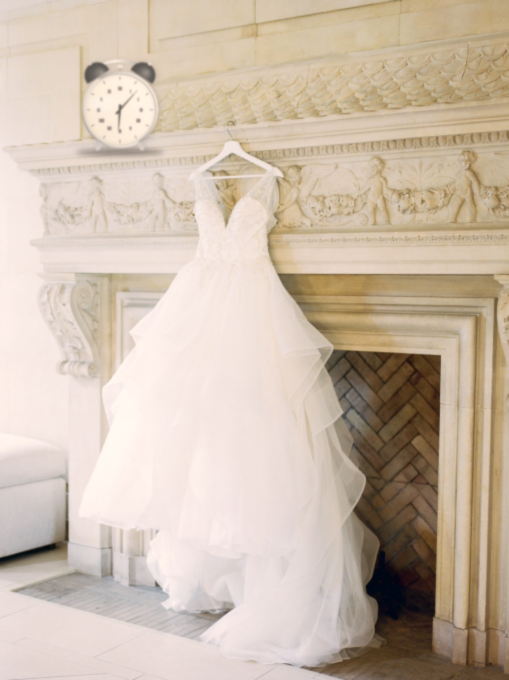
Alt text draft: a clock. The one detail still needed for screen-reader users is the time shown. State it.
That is 6:07
